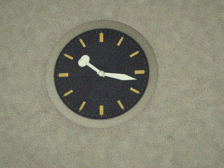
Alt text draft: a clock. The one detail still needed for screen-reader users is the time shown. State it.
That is 10:17
